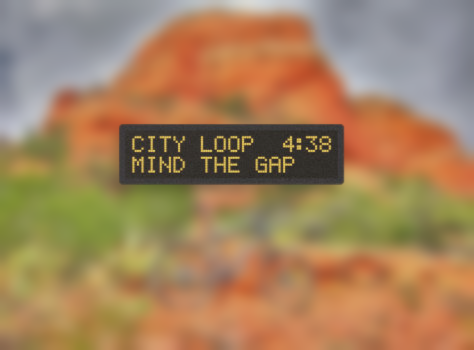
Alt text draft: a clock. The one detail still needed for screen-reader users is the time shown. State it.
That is 4:38
